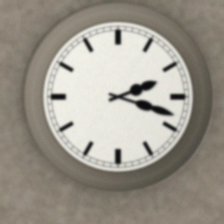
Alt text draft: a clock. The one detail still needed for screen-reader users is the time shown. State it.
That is 2:18
